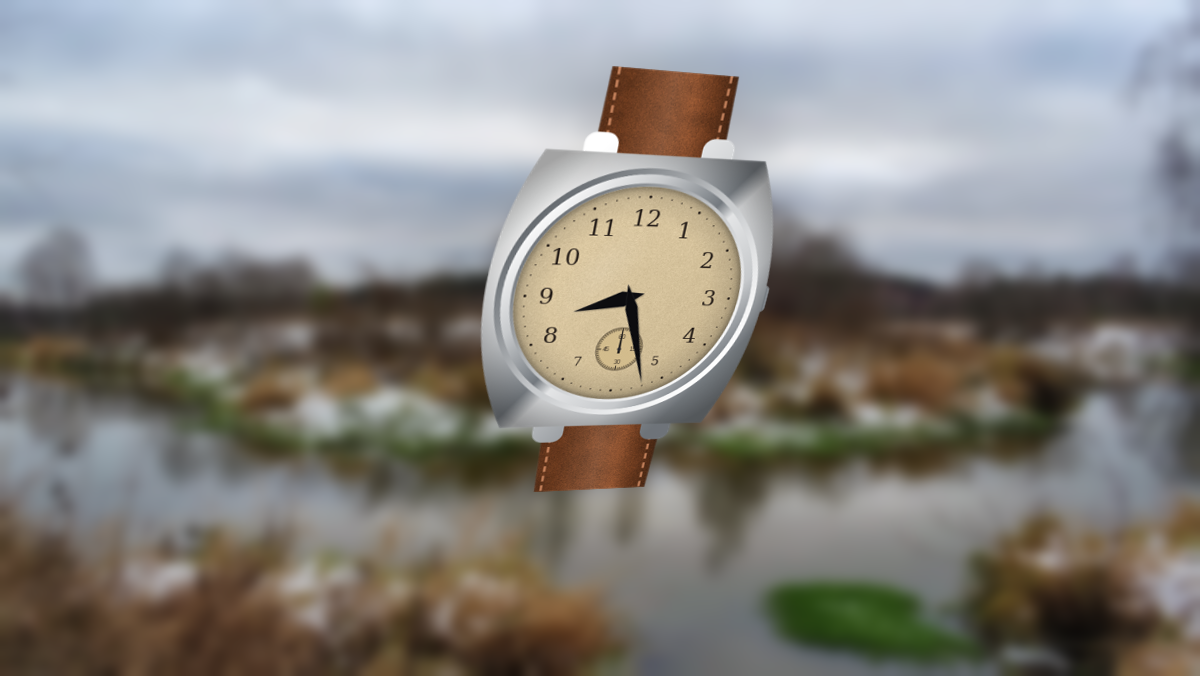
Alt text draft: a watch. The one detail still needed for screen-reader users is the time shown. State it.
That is 8:27
